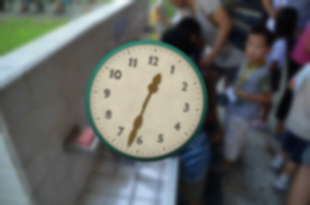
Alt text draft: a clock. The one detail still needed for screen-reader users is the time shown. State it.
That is 12:32
